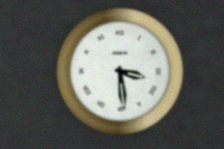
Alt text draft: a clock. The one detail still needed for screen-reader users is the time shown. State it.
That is 3:29
